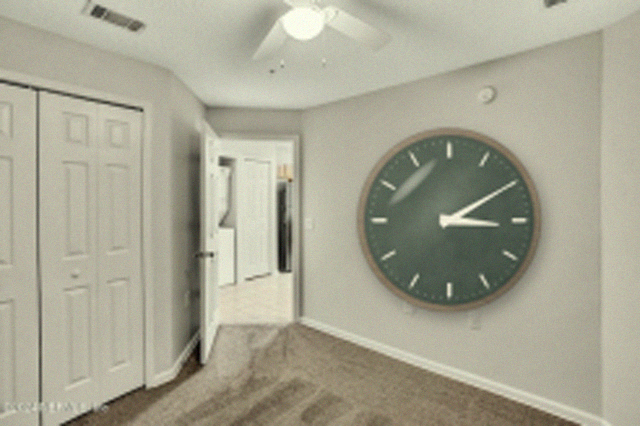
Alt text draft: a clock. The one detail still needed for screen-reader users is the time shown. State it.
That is 3:10
